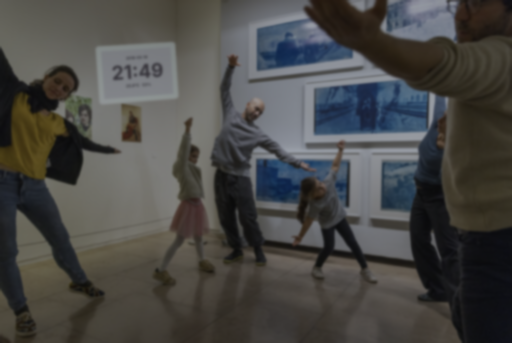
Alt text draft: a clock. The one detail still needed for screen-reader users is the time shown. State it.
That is 21:49
